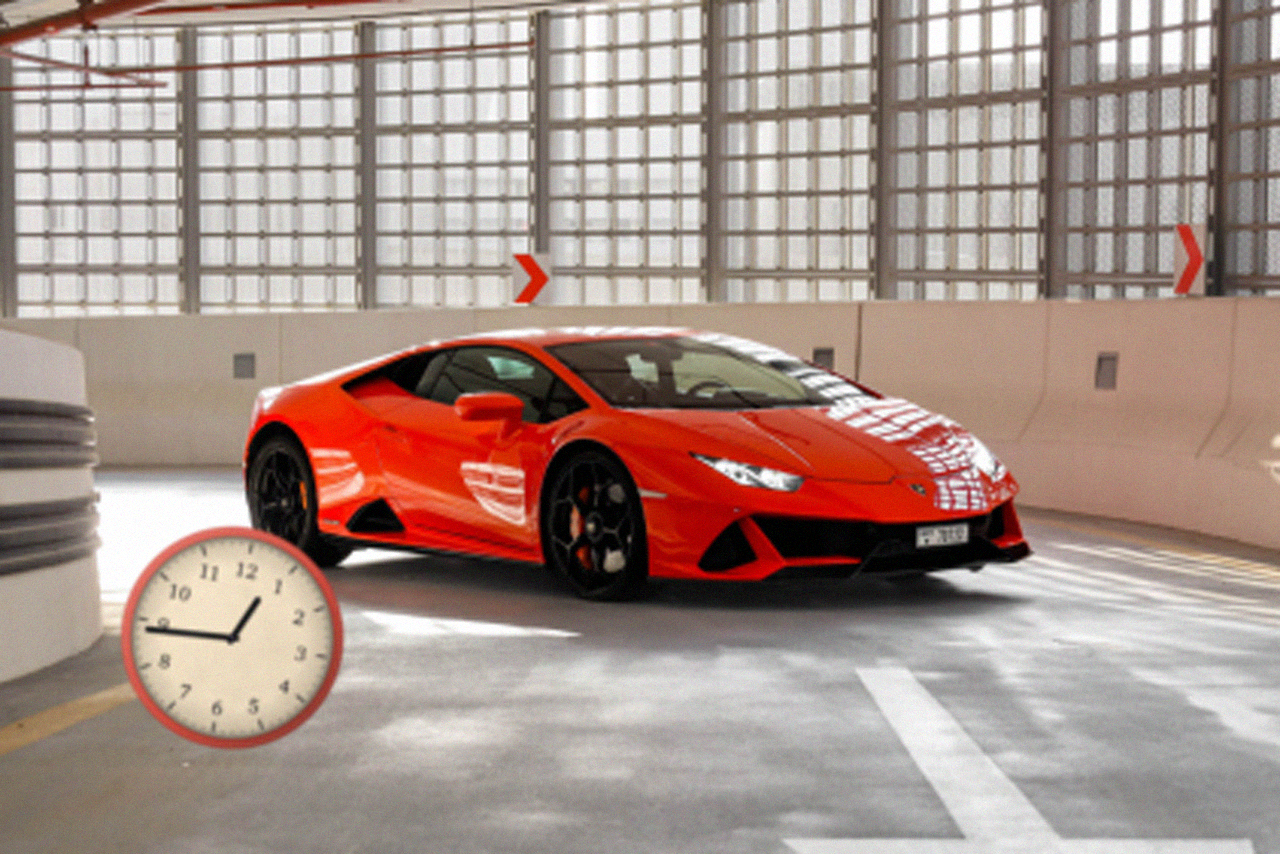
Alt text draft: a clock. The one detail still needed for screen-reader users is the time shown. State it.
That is 12:44
